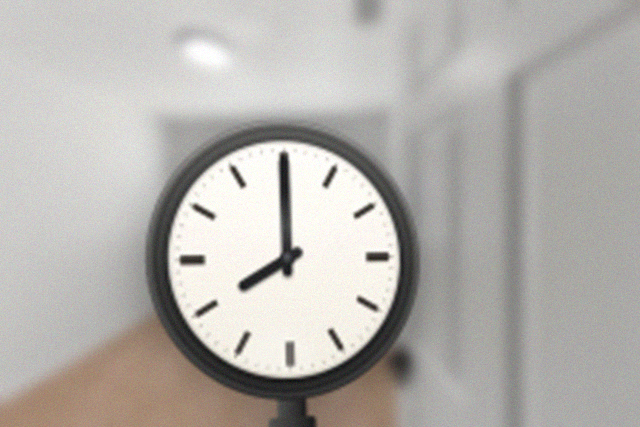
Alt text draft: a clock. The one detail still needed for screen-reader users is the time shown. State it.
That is 8:00
